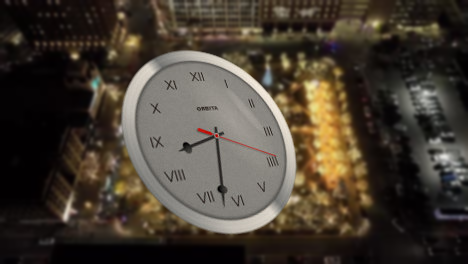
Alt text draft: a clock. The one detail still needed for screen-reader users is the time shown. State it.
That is 8:32:19
